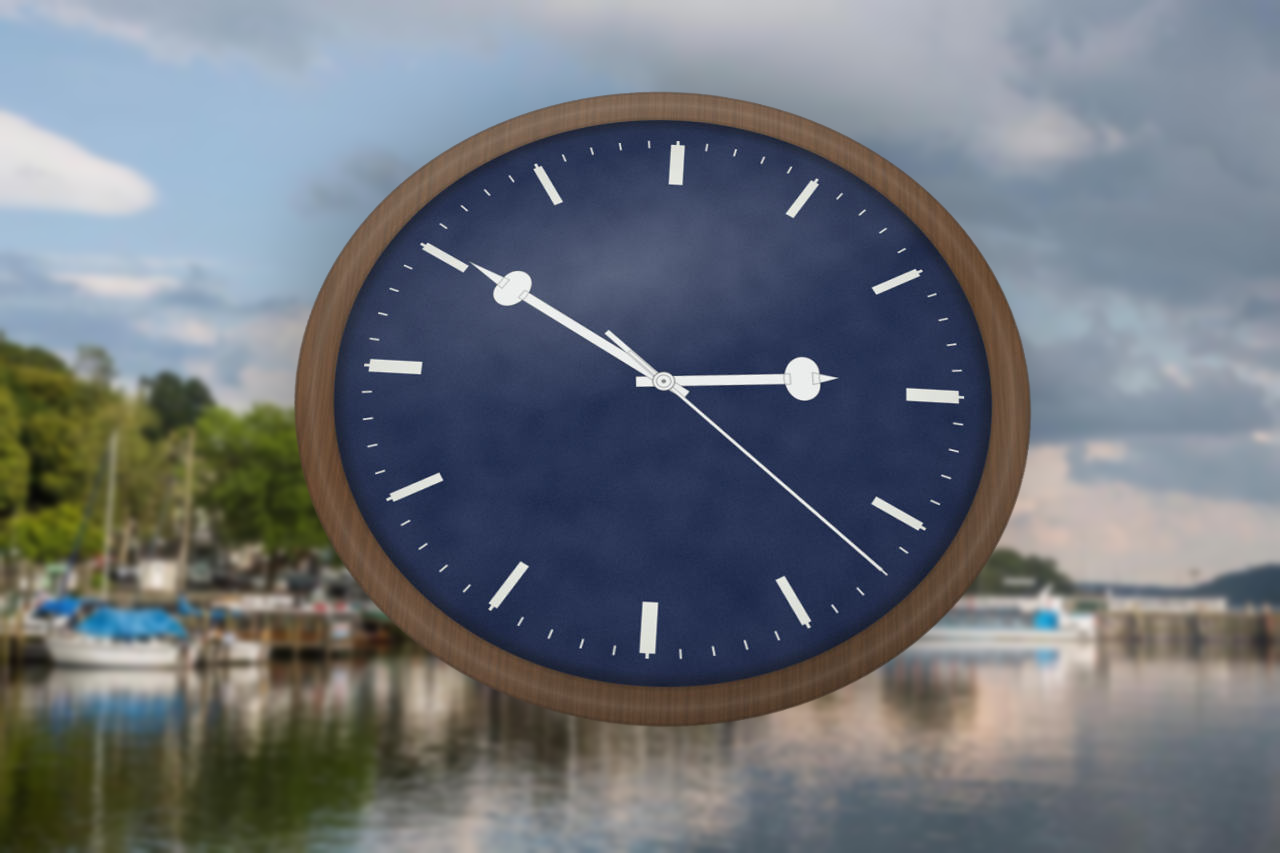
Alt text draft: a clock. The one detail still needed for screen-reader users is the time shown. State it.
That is 2:50:22
